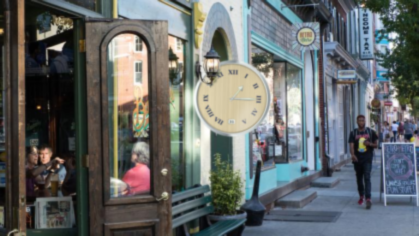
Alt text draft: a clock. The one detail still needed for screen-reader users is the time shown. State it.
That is 1:15
